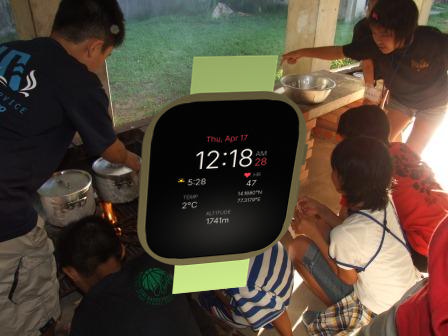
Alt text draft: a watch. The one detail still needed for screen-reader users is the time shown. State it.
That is 12:18:28
